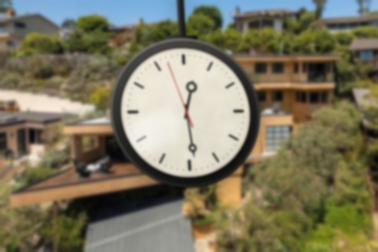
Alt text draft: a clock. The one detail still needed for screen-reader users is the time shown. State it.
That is 12:28:57
